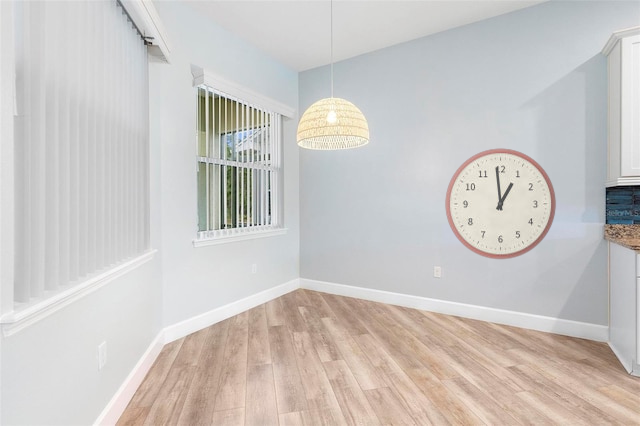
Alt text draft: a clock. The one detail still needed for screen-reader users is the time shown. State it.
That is 12:59
